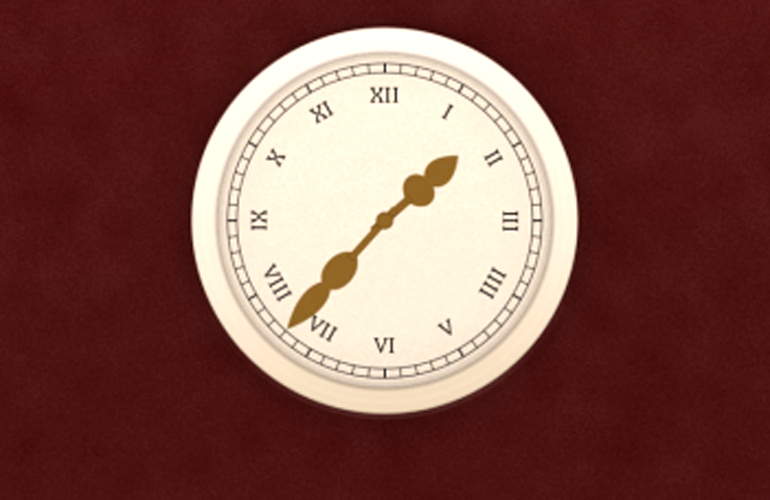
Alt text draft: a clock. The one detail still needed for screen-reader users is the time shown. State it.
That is 1:37
